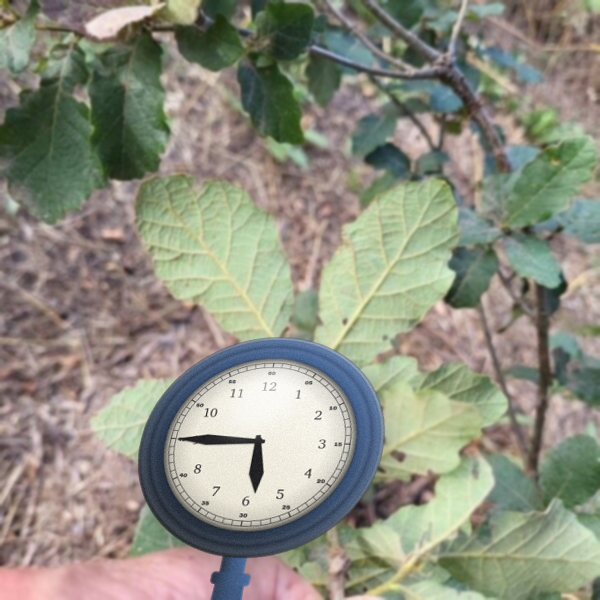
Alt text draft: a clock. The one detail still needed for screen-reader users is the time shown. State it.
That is 5:45
